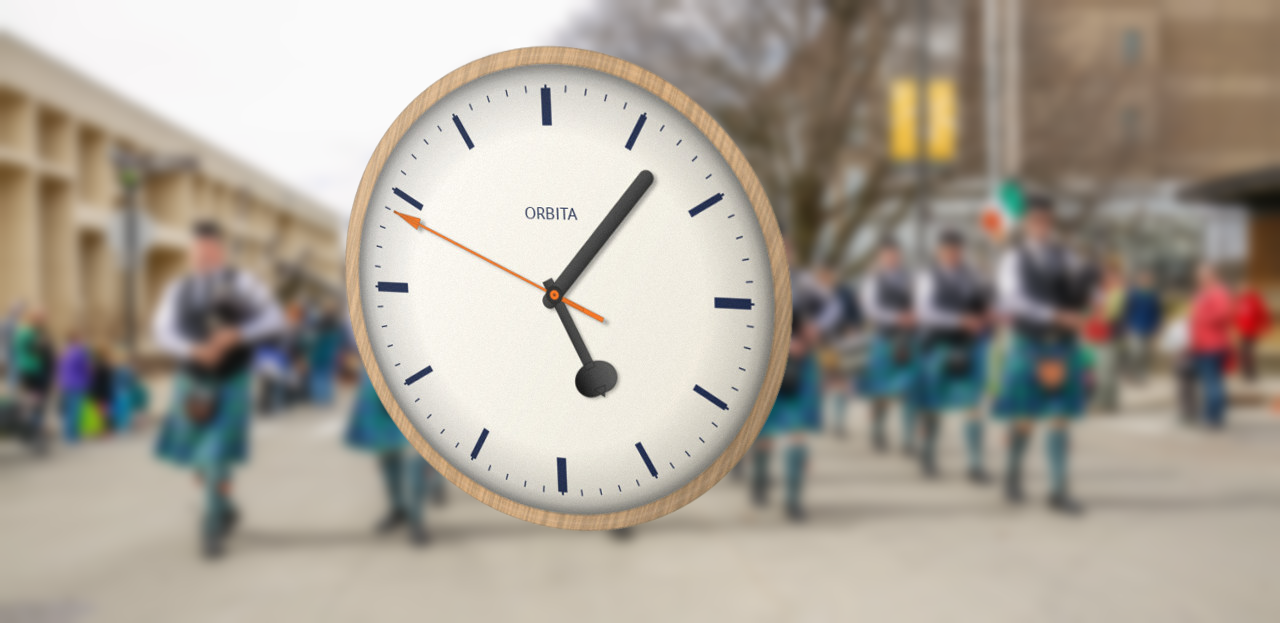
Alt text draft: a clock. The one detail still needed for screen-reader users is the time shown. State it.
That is 5:06:49
